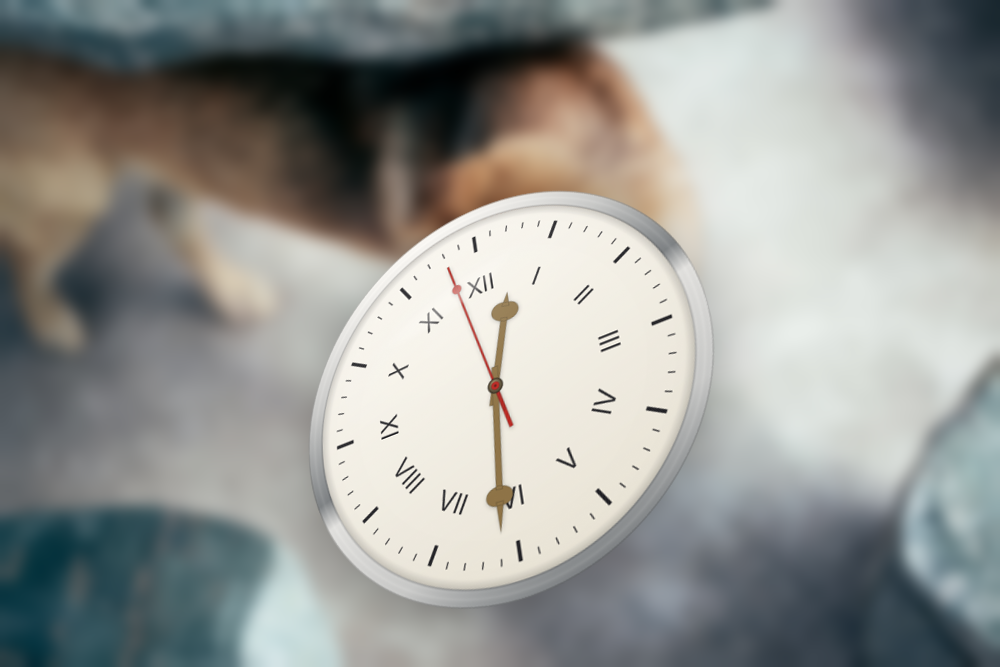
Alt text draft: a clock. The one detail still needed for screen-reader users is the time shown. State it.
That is 12:30:58
